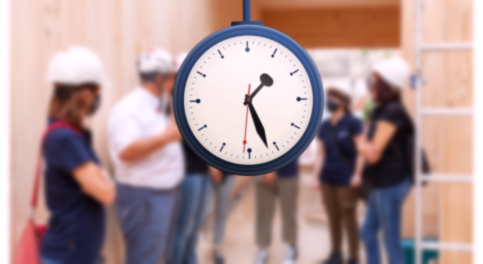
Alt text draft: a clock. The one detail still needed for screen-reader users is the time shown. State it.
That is 1:26:31
